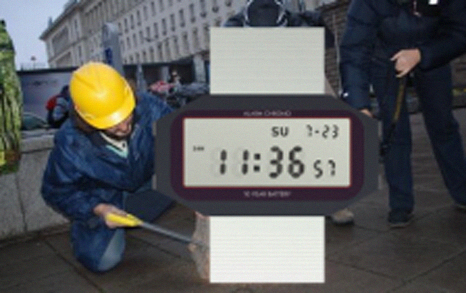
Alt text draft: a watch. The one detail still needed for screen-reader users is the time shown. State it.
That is 11:36:57
